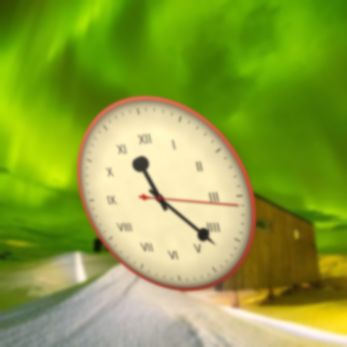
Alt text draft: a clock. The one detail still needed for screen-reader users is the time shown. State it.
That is 11:22:16
